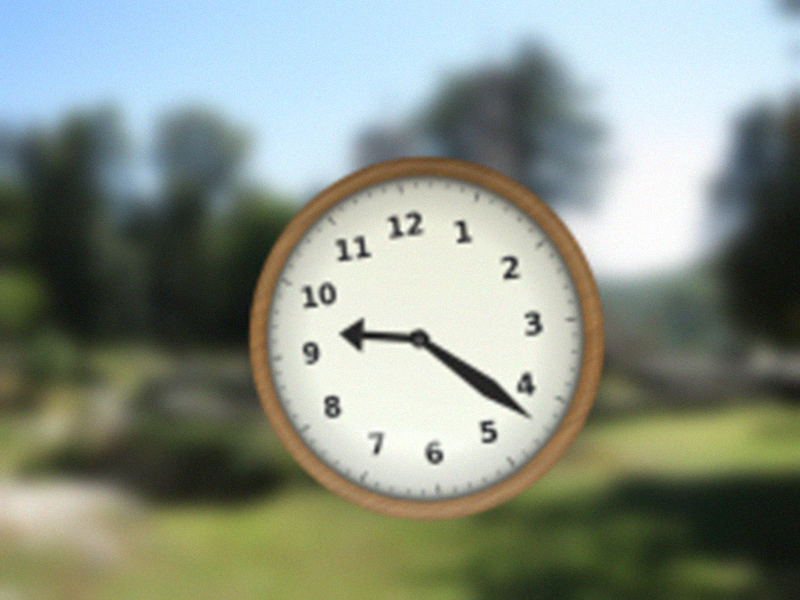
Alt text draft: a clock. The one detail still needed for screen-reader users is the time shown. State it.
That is 9:22
